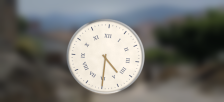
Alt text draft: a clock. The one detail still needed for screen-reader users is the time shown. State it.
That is 4:30
